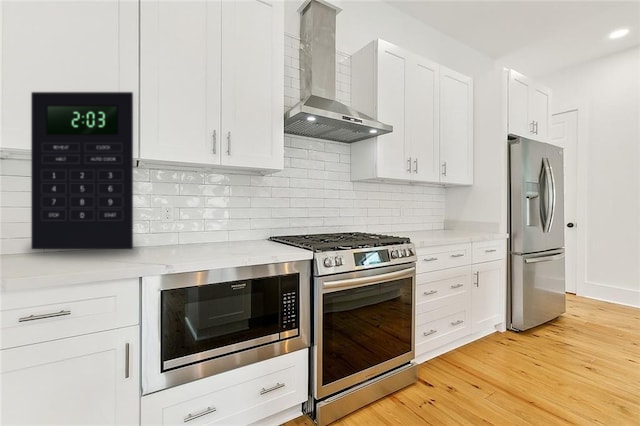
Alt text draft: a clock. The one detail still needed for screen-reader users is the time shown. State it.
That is 2:03
